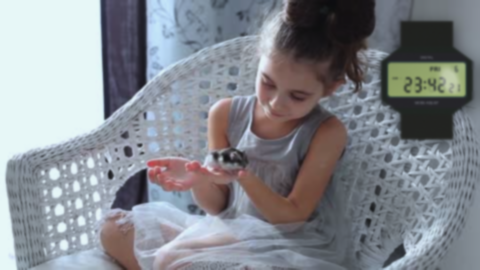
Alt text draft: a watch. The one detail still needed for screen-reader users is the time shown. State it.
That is 23:42
